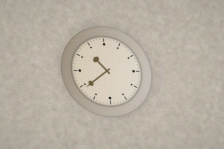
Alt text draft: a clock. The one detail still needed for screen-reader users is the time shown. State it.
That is 10:39
